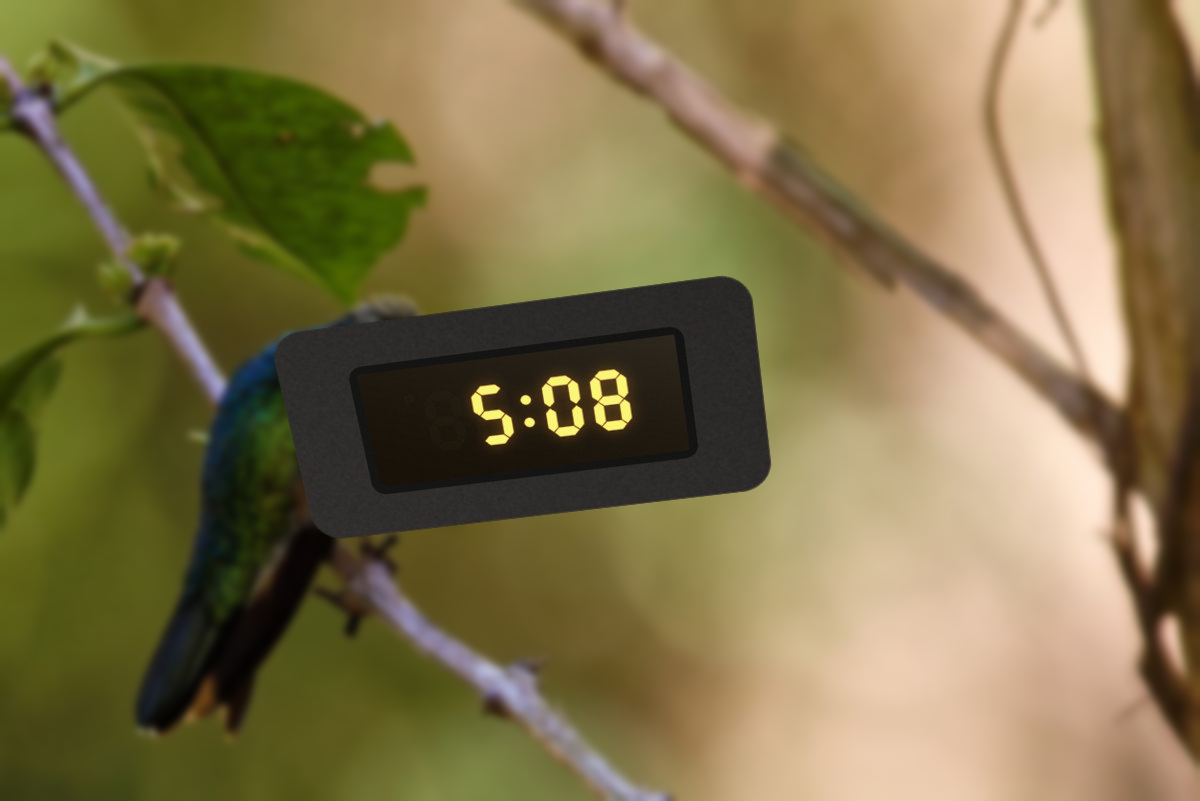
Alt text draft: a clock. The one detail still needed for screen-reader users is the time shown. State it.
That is 5:08
